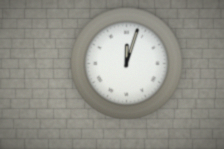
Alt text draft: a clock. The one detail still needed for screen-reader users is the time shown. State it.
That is 12:03
